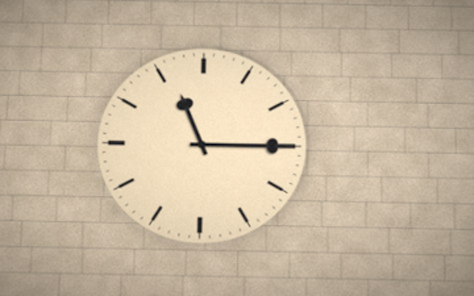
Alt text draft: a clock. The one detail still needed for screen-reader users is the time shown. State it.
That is 11:15
